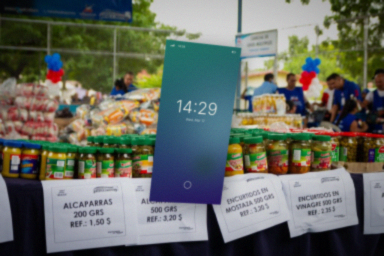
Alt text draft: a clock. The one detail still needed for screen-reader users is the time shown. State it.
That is 14:29
